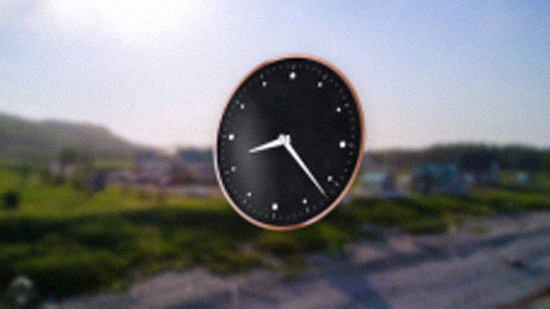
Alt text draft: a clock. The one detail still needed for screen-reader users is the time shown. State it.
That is 8:22
